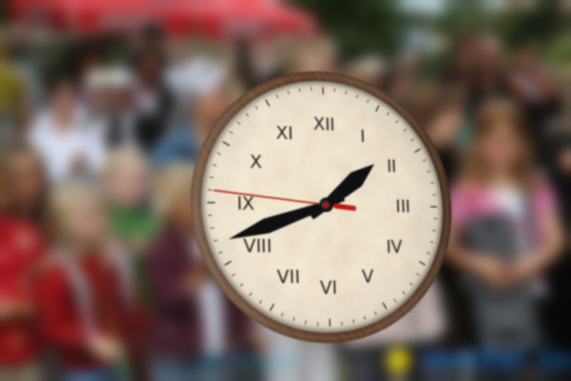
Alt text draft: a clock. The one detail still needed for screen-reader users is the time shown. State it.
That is 1:41:46
